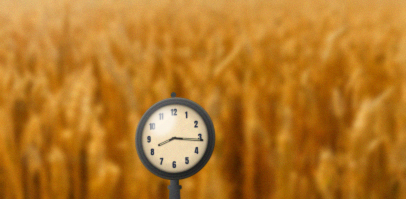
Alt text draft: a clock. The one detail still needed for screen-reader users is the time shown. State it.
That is 8:16
